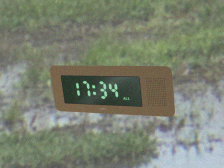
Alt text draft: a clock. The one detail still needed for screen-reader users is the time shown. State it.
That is 17:34
